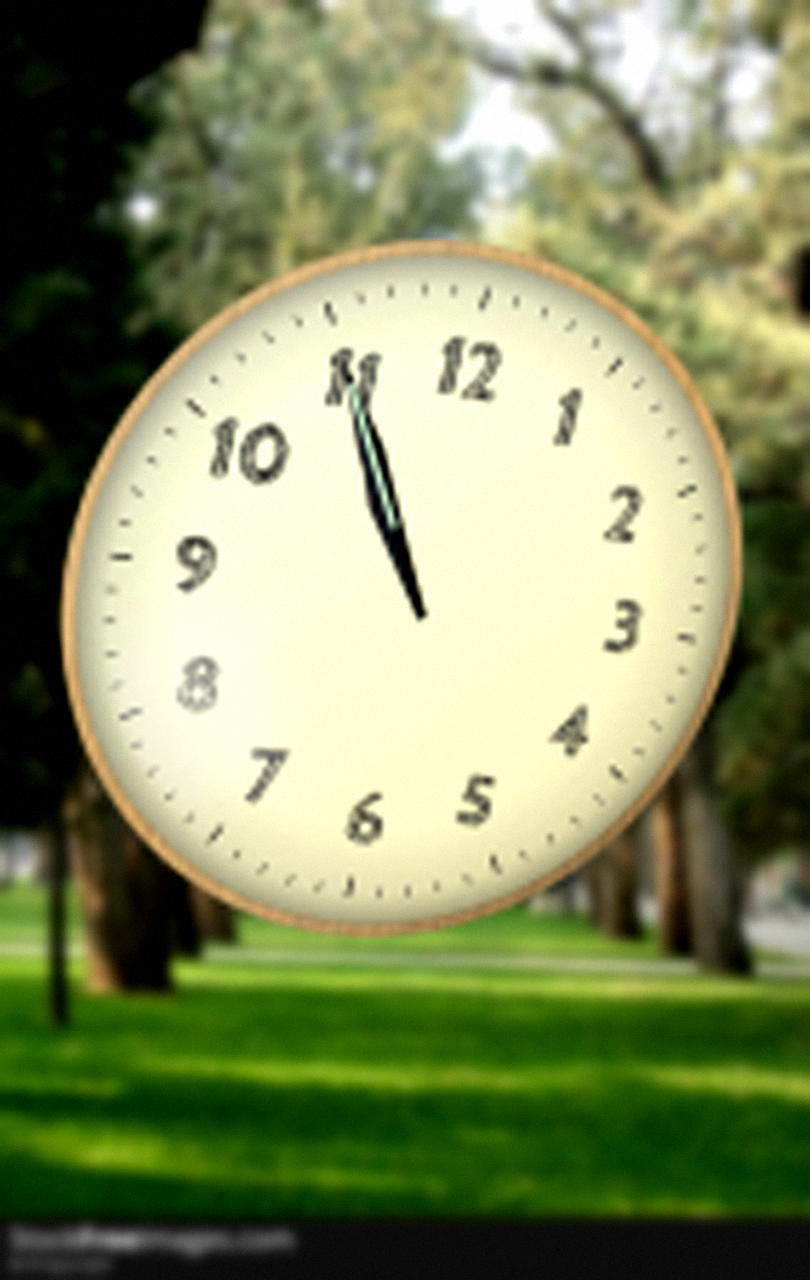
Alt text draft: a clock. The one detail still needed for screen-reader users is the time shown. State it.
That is 10:55
